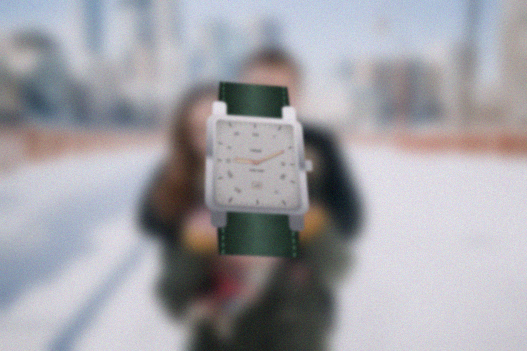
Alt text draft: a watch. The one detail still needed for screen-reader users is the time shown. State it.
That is 9:10
